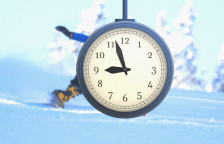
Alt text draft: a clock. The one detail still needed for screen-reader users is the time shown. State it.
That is 8:57
